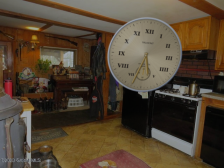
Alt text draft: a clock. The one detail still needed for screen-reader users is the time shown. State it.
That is 5:33
